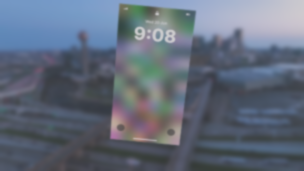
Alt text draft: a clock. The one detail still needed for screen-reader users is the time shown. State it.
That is 9:08
